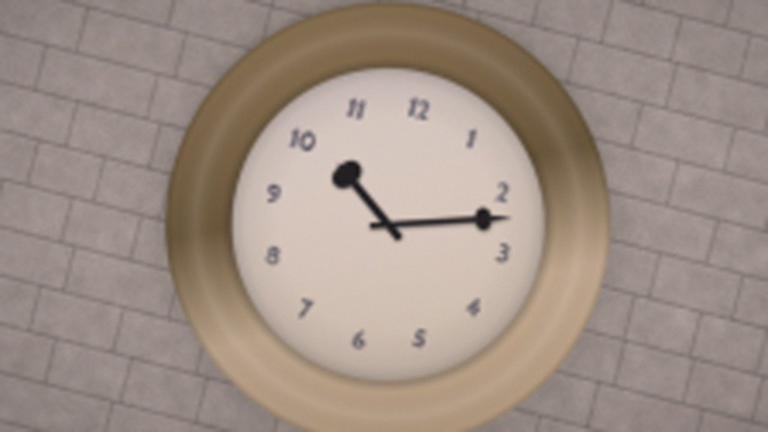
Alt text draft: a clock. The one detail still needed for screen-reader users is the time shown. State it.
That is 10:12
